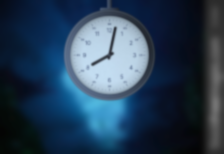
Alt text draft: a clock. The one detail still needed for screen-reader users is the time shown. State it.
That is 8:02
